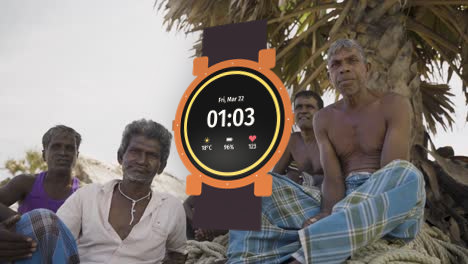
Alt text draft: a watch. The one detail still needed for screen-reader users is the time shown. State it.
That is 1:03
